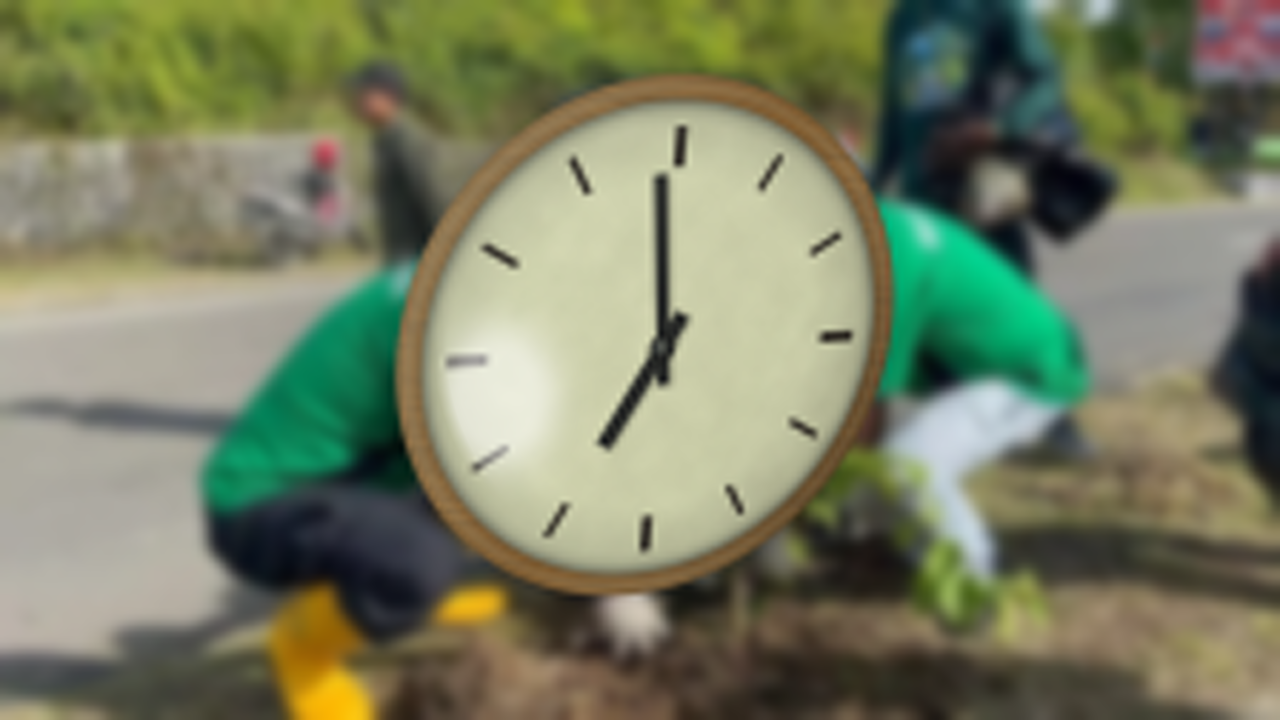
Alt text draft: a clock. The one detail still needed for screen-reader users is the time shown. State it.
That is 6:59
